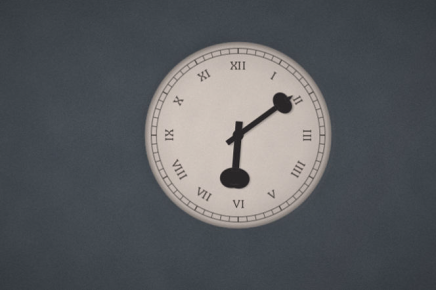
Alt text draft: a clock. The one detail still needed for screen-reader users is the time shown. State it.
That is 6:09
